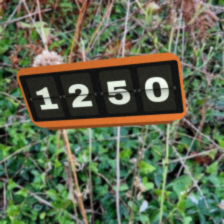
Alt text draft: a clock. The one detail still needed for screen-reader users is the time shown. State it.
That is 12:50
